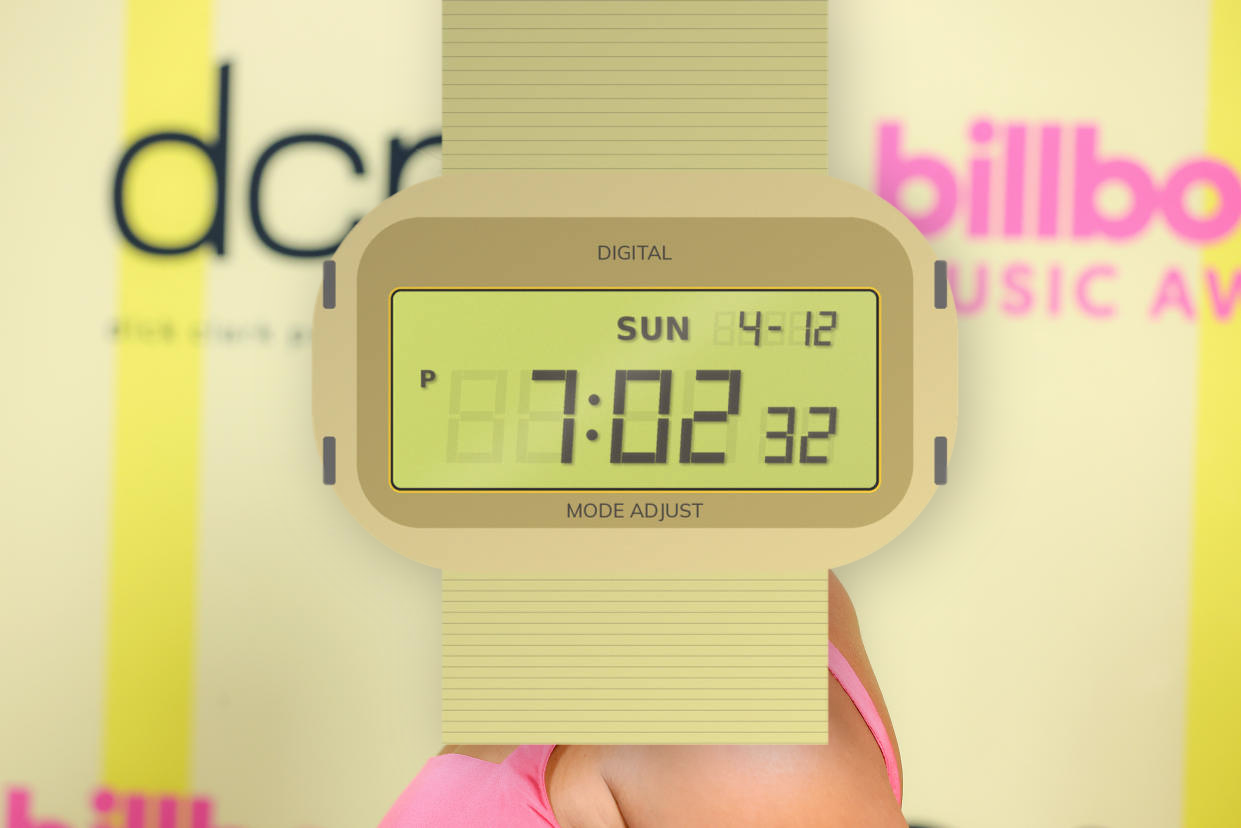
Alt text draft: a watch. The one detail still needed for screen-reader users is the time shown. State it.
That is 7:02:32
